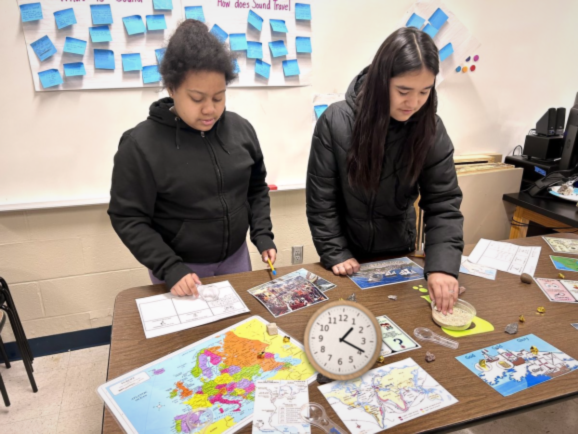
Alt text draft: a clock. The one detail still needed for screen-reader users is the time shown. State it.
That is 1:19
